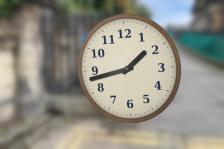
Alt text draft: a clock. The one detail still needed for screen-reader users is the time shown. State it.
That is 1:43
